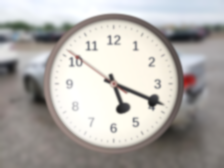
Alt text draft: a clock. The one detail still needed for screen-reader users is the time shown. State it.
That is 5:18:51
